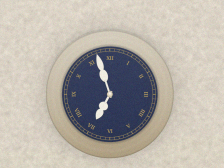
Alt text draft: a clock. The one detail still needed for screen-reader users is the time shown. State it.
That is 6:57
